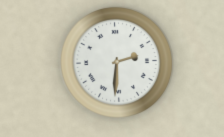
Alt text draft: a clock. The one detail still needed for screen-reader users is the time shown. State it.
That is 2:31
